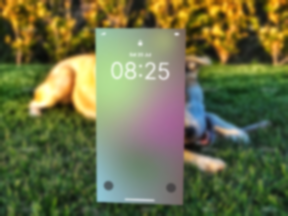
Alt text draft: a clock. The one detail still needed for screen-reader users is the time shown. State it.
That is 8:25
